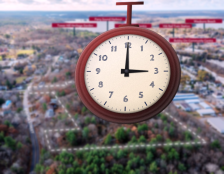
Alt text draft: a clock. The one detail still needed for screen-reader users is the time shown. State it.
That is 3:00
